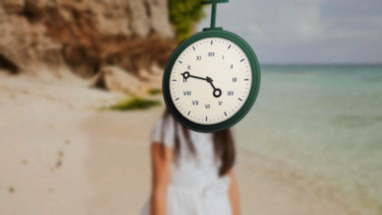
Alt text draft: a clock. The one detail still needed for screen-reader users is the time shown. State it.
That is 4:47
